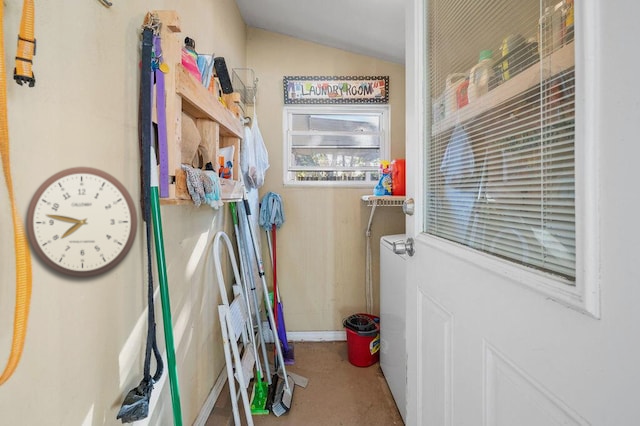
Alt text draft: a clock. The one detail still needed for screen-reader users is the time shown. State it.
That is 7:47
